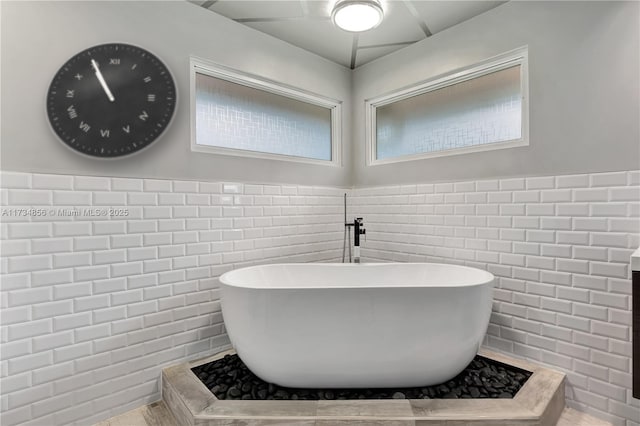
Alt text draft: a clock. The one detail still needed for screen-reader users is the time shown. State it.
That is 10:55
